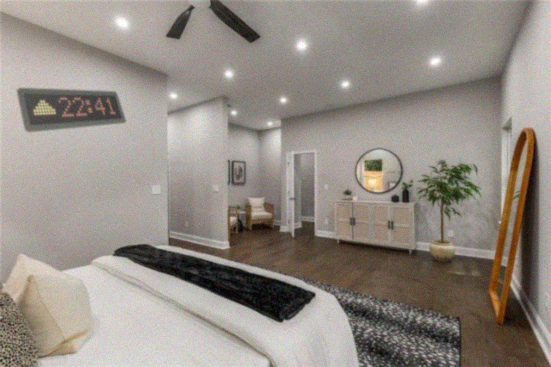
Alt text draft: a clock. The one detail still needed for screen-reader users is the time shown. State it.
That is 22:41
